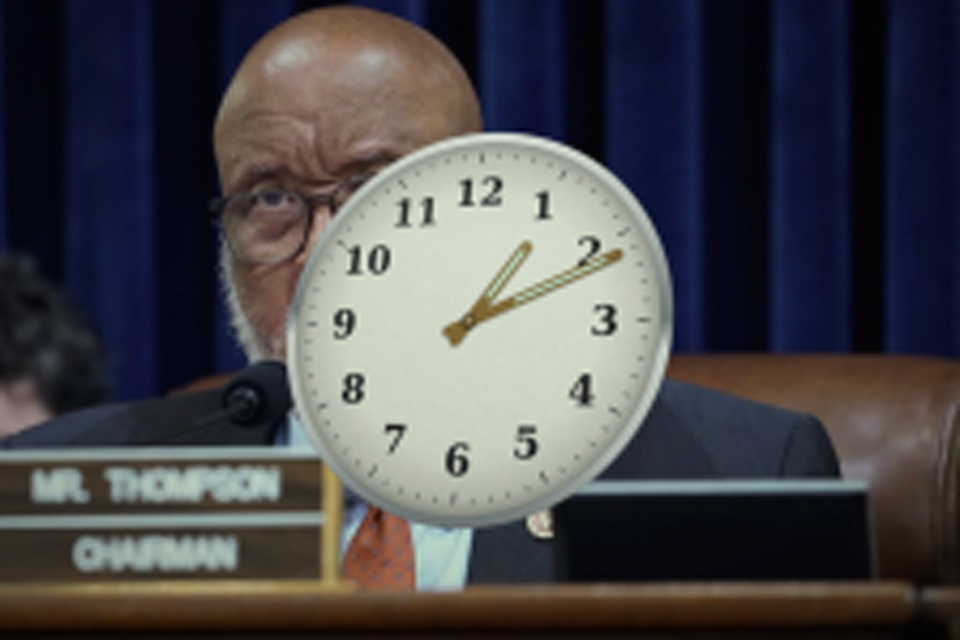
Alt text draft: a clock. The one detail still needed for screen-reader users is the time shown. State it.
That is 1:11
